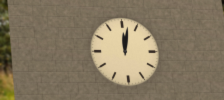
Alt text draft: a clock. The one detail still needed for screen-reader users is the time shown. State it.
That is 12:02
